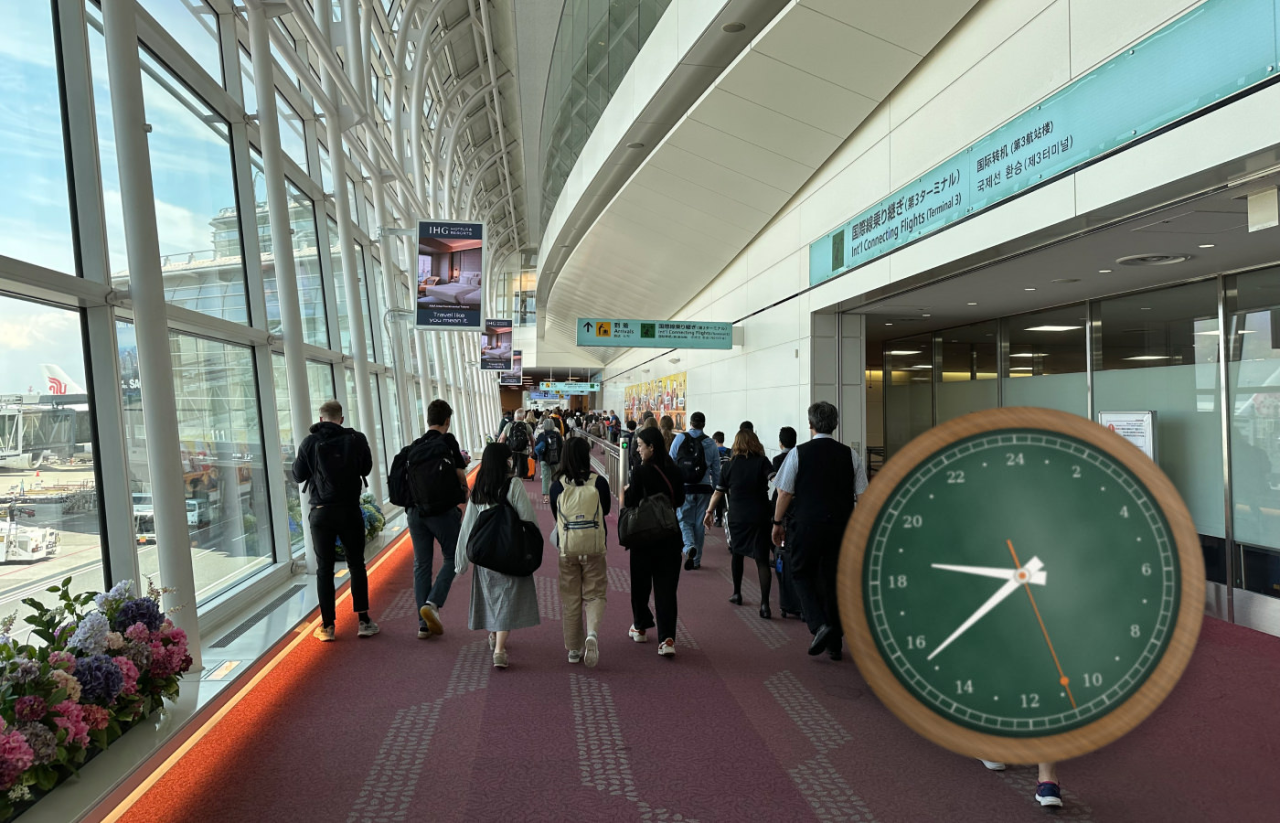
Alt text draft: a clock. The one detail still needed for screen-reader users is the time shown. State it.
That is 18:38:27
